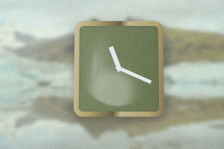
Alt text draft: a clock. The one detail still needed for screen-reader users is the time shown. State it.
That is 11:19
